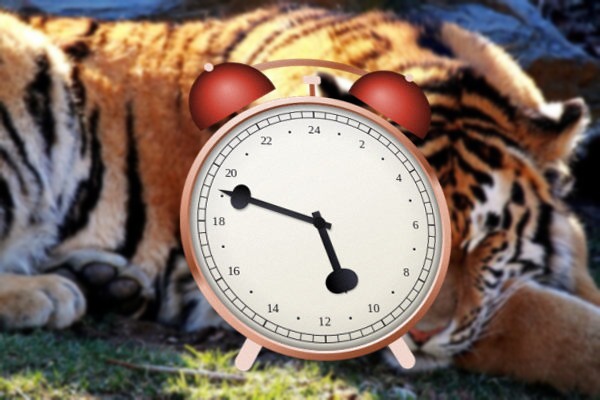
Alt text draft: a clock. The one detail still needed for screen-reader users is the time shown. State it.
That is 10:48
